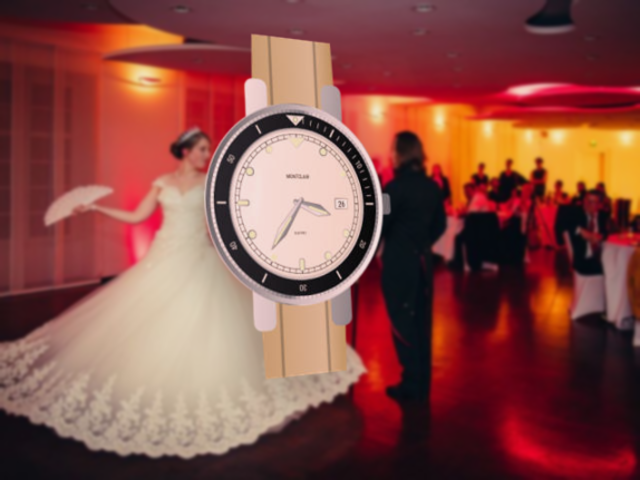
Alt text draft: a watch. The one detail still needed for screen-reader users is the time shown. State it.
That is 3:36
